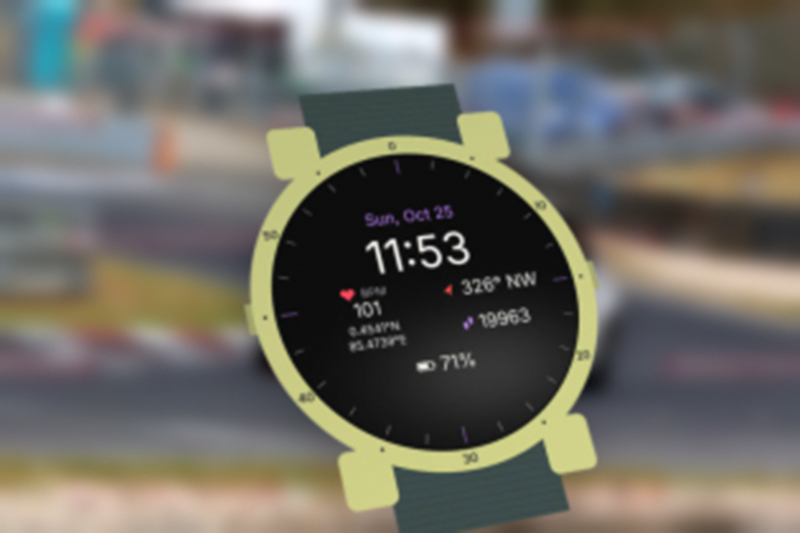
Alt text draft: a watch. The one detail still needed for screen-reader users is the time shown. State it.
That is 11:53
